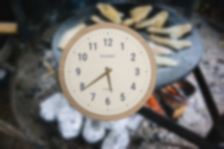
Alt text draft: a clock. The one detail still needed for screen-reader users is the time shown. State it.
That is 5:39
